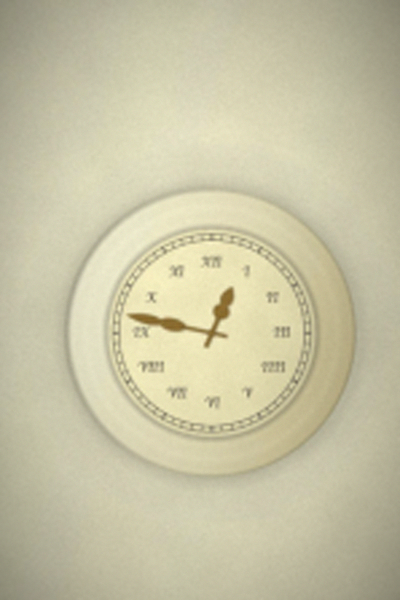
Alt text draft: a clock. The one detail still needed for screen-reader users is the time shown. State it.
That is 12:47
